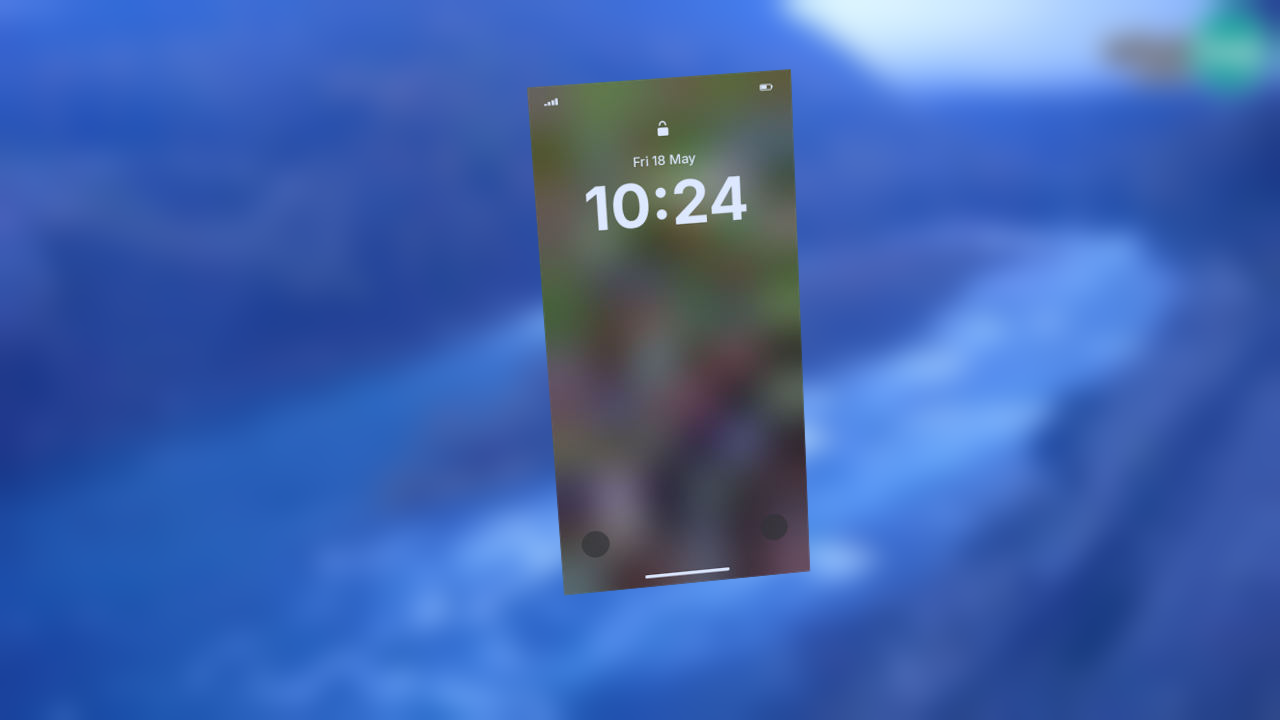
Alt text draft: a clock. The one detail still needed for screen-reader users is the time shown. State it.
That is 10:24
